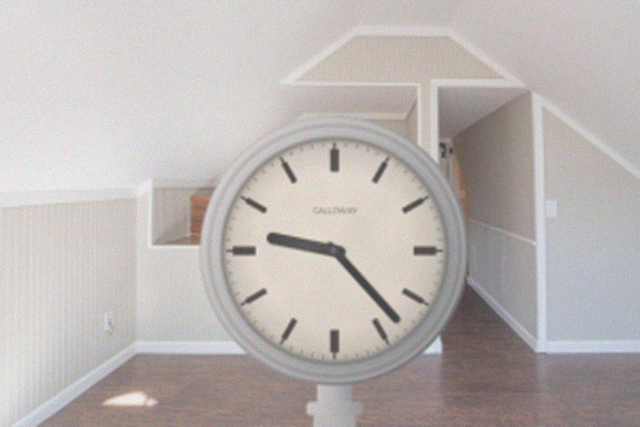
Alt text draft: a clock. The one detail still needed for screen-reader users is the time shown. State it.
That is 9:23
